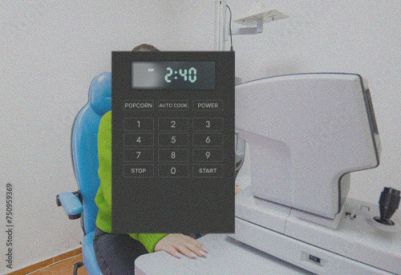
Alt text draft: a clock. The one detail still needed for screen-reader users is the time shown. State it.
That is 2:40
